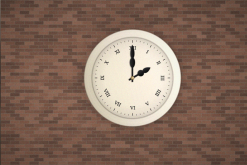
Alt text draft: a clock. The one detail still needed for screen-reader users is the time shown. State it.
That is 2:00
